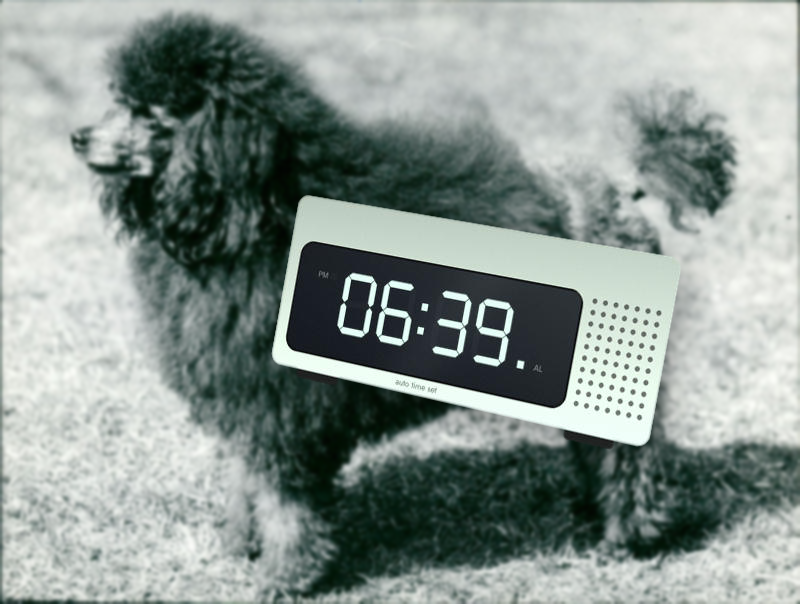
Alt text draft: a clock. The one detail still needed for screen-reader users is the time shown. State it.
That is 6:39
